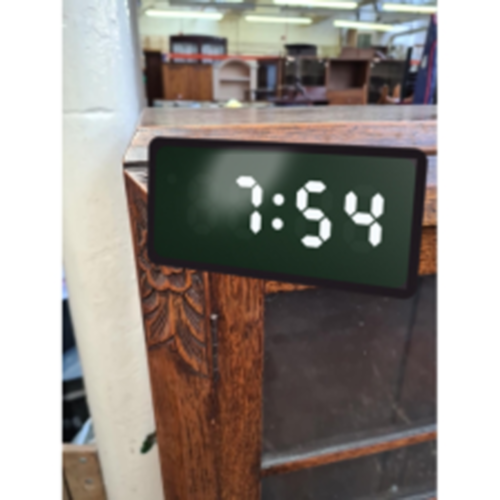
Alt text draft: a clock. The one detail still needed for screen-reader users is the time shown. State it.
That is 7:54
